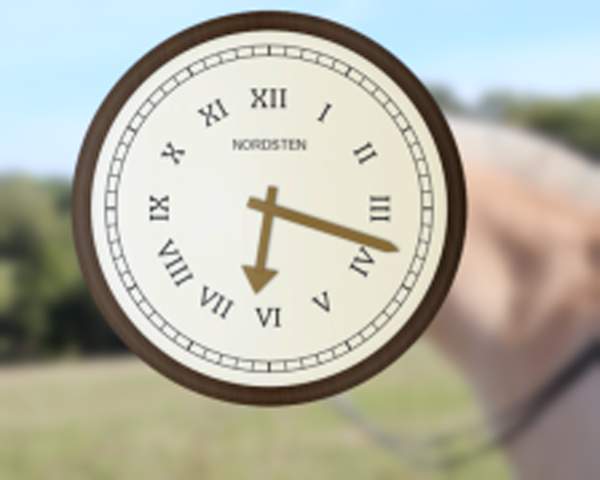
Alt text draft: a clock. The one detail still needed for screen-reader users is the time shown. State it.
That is 6:18
